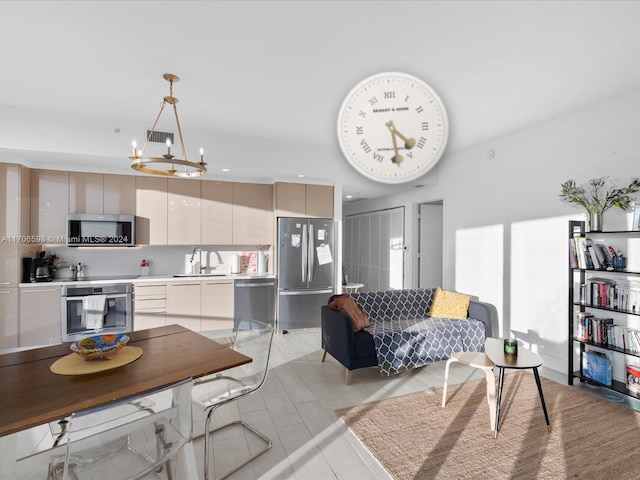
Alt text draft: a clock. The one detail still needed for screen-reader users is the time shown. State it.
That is 4:29
